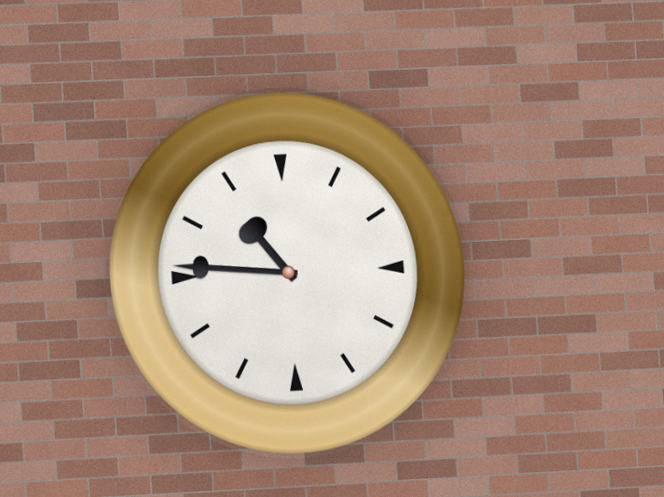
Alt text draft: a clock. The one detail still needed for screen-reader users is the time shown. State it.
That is 10:46
